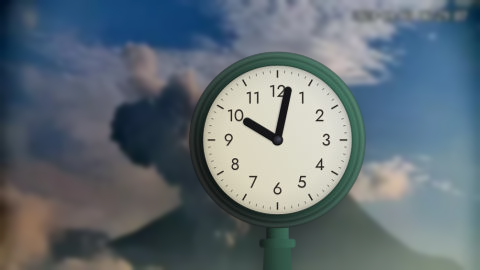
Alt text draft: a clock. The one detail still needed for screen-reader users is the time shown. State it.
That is 10:02
